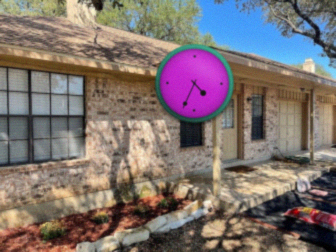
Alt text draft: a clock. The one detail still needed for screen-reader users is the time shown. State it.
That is 4:34
